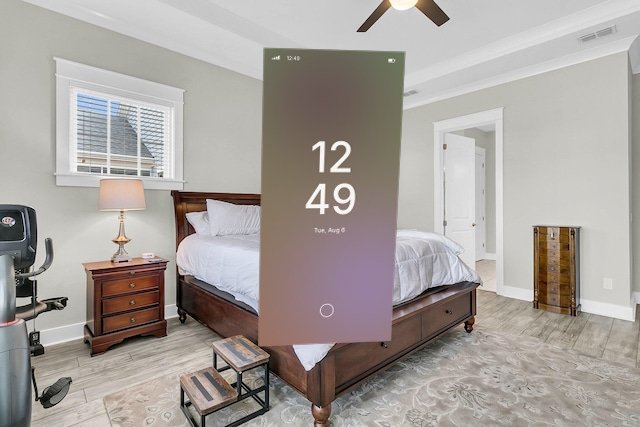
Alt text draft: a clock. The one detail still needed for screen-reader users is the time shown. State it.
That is 12:49
